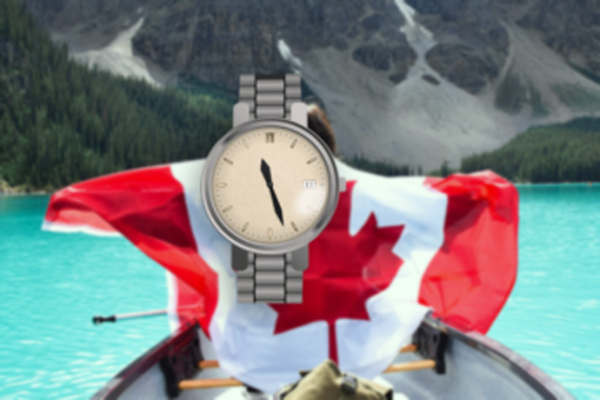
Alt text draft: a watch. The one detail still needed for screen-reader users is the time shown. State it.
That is 11:27
